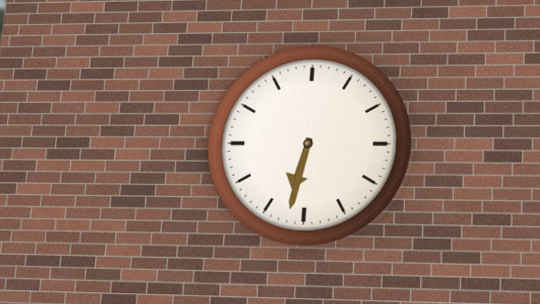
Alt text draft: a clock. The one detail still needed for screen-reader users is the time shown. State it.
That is 6:32
